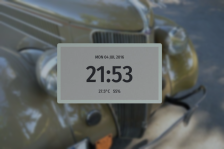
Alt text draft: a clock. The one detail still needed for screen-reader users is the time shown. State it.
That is 21:53
